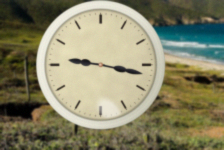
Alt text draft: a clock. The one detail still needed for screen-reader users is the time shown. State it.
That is 9:17
